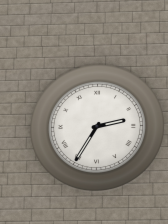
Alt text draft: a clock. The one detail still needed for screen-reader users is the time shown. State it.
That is 2:35
